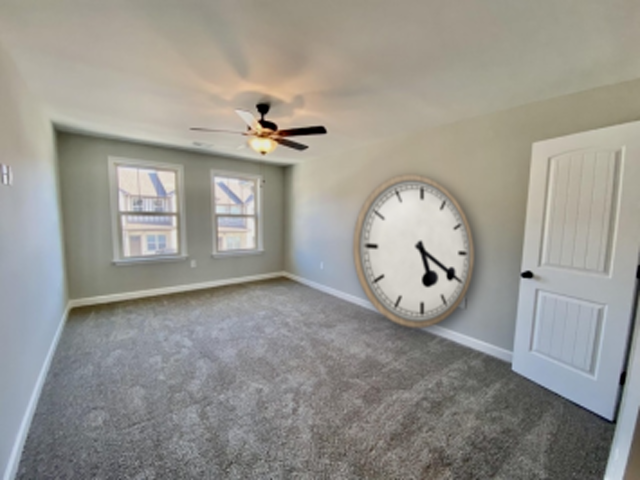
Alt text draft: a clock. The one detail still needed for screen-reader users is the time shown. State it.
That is 5:20
